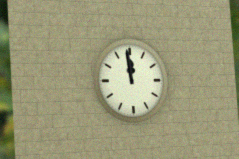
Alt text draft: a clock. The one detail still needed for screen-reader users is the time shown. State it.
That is 11:59
